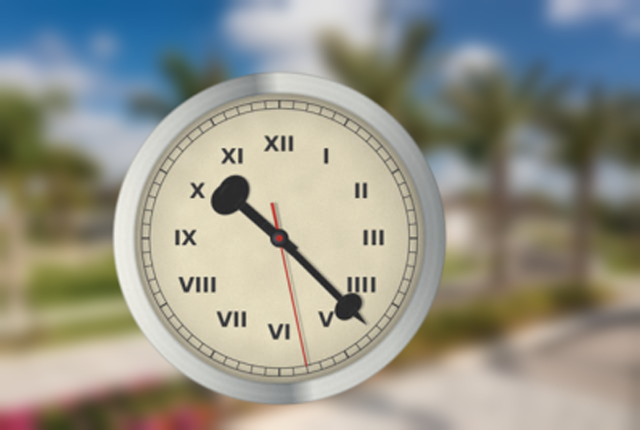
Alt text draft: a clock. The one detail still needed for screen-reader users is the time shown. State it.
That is 10:22:28
